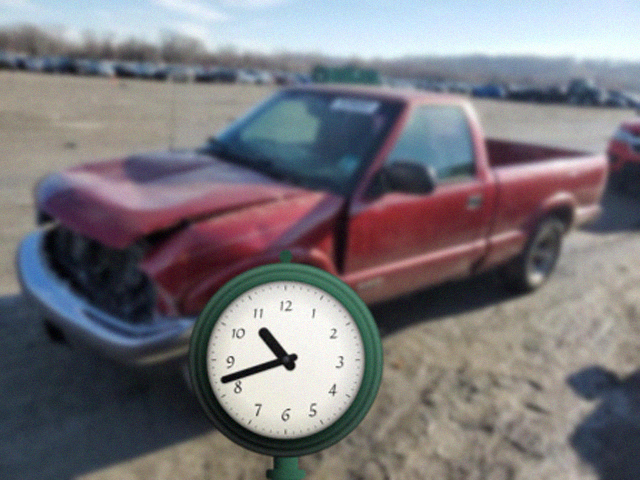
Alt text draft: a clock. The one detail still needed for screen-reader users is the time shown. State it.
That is 10:42
